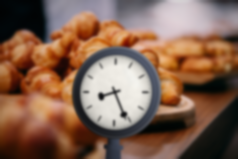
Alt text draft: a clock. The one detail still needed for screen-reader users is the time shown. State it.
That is 8:26
